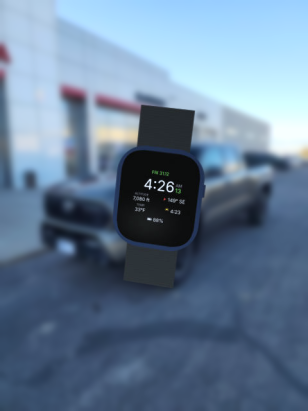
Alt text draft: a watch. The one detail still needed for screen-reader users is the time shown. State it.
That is 4:26
